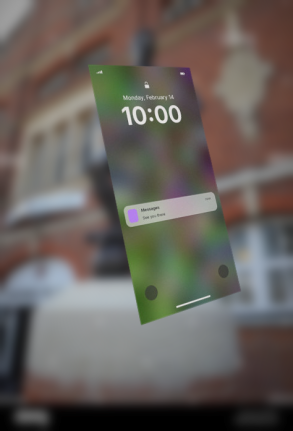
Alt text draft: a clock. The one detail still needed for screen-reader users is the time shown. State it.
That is 10:00
